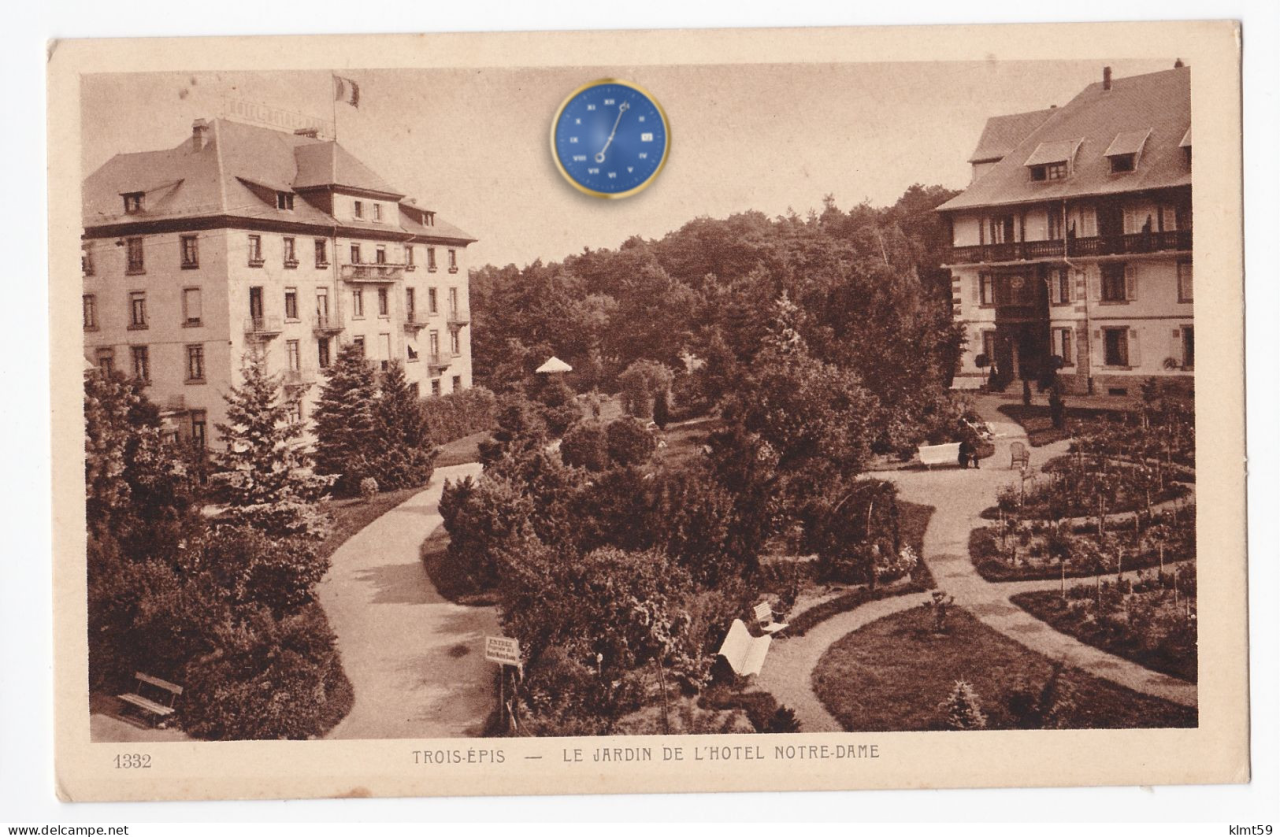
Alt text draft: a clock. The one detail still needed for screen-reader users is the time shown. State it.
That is 7:04
